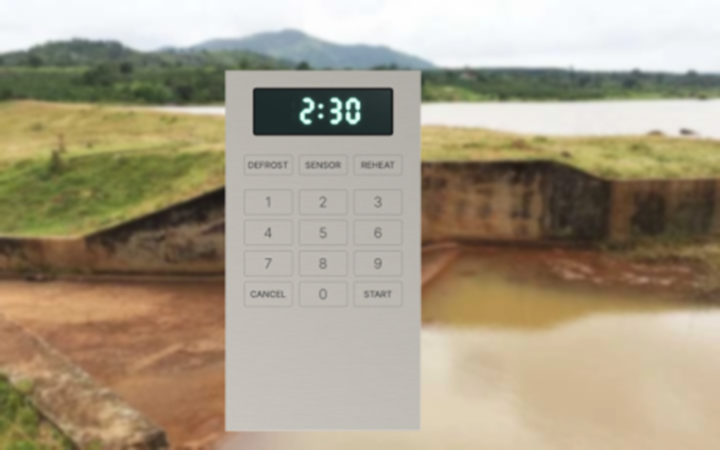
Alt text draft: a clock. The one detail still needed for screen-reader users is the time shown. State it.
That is 2:30
